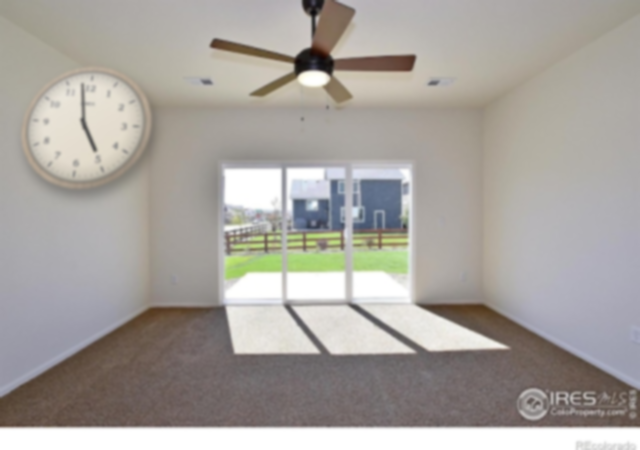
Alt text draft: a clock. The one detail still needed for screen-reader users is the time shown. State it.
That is 4:58
